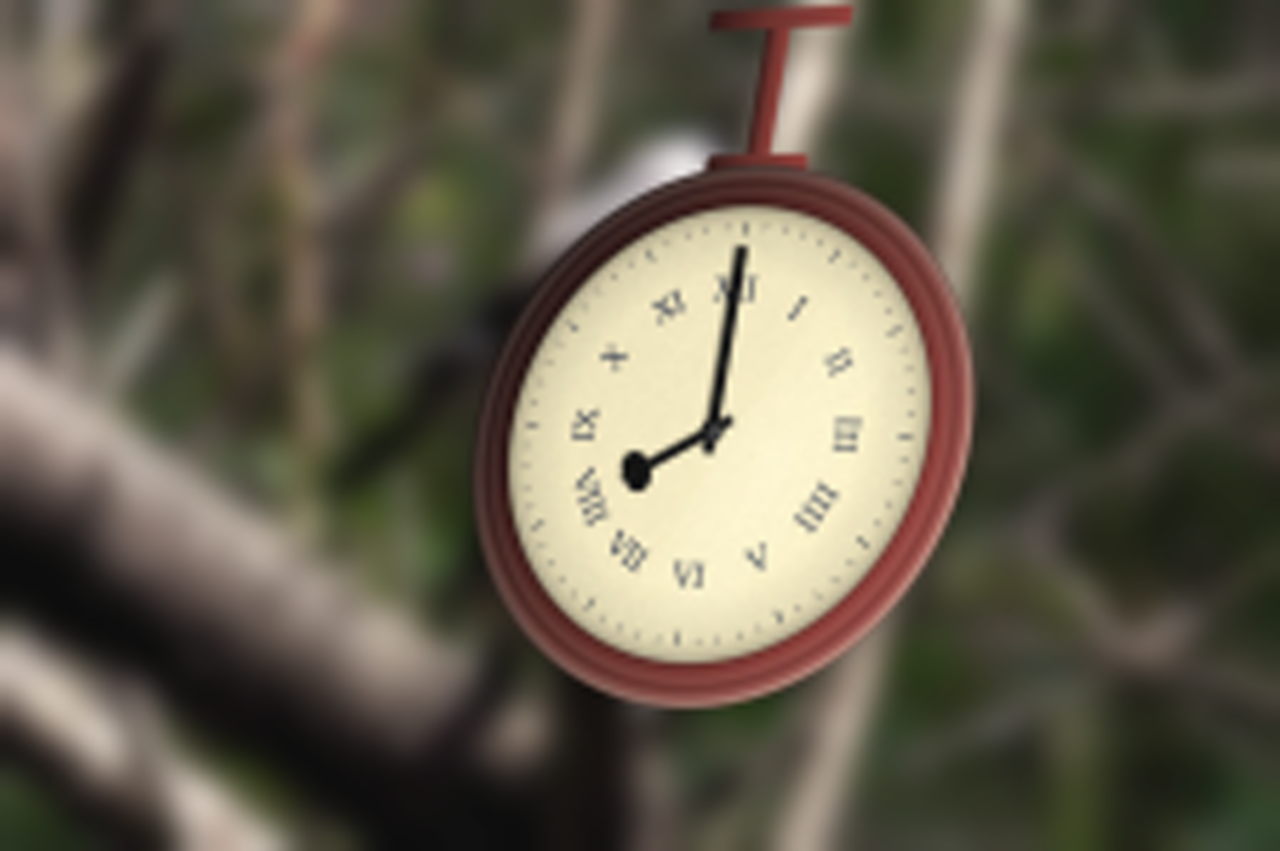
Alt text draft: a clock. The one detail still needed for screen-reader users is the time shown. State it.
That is 8:00
